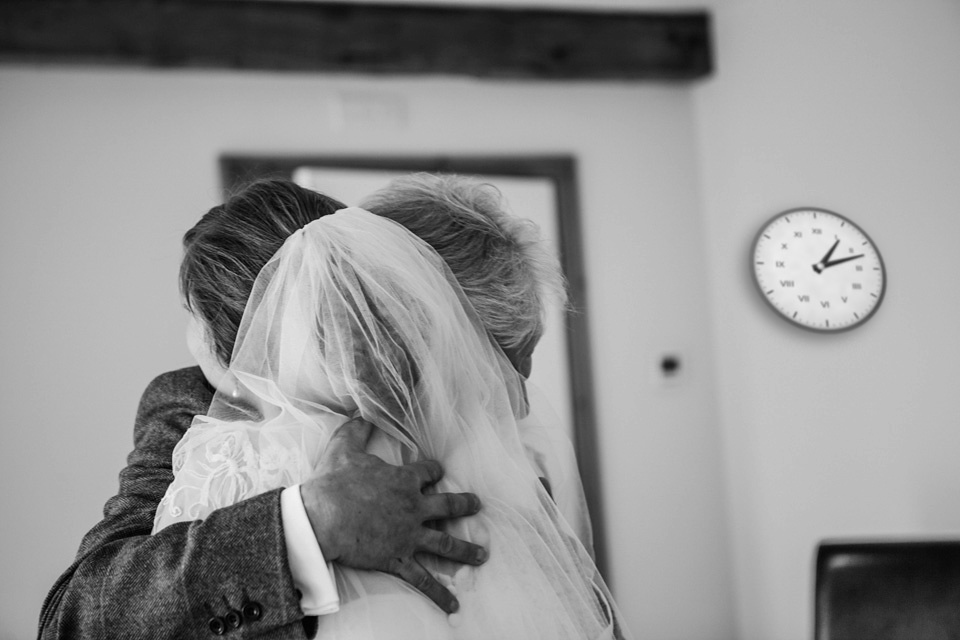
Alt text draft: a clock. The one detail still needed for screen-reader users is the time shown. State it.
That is 1:12
